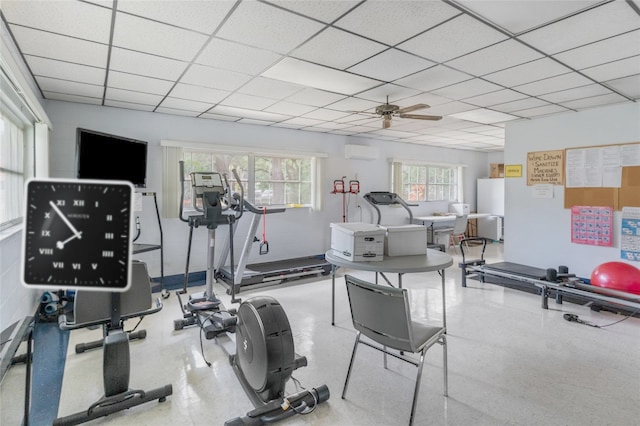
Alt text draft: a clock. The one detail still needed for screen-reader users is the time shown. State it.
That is 7:53
